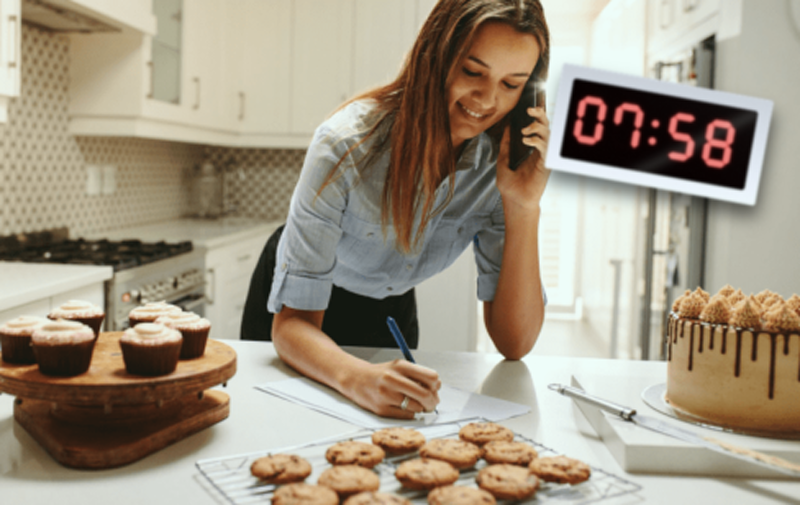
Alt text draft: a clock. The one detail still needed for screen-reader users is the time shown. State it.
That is 7:58
